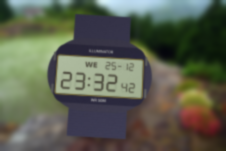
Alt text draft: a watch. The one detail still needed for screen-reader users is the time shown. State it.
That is 23:32
